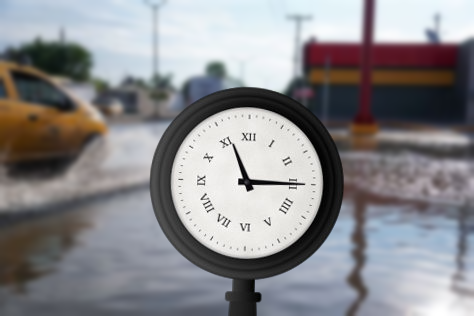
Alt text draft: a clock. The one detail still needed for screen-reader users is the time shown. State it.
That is 11:15
